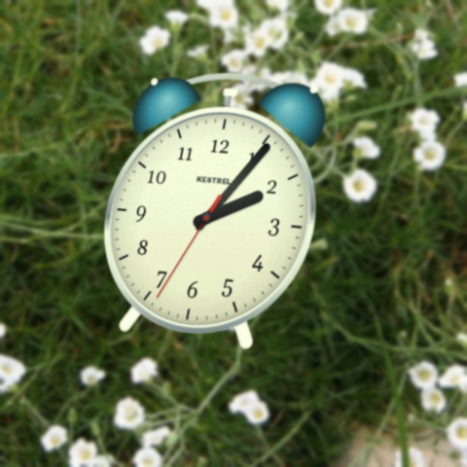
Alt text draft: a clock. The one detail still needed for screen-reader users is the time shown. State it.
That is 2:05:34
